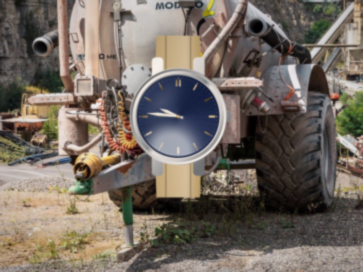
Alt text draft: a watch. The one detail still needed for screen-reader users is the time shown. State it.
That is 9:46
